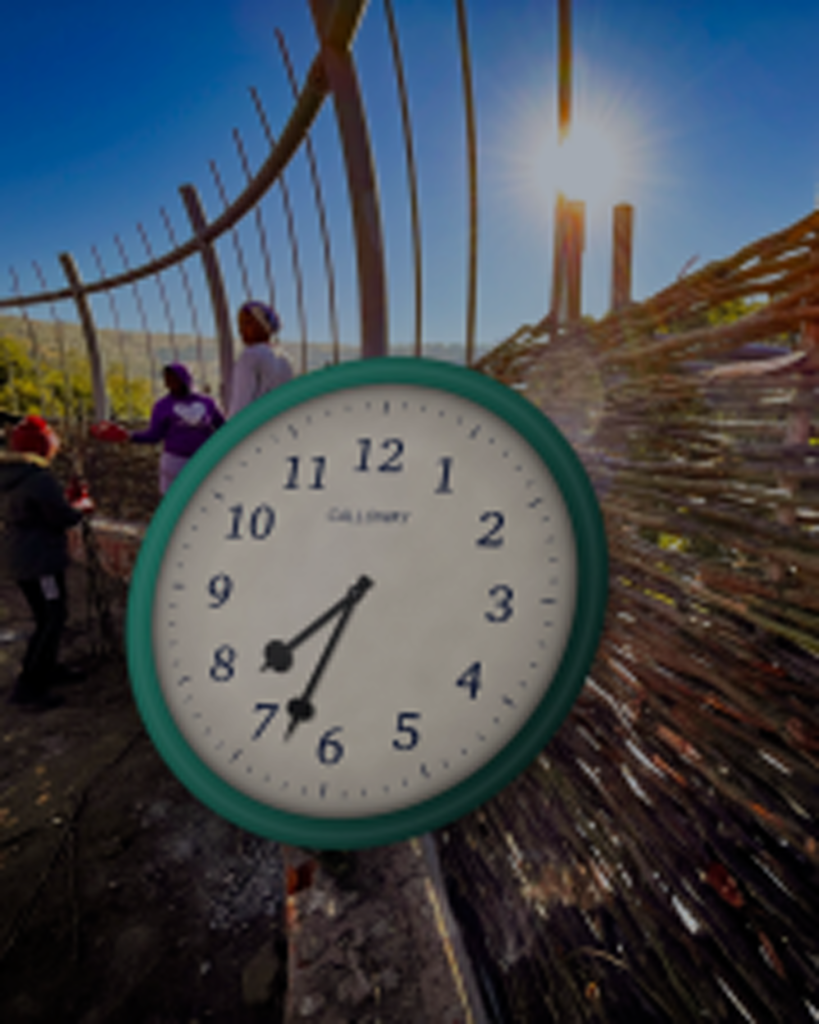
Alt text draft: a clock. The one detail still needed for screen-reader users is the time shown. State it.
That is 7:33
